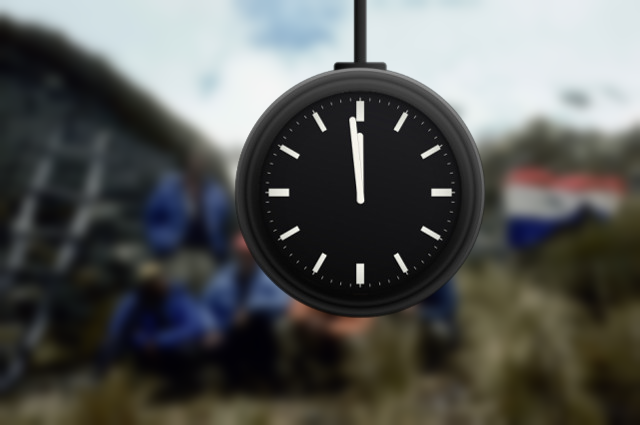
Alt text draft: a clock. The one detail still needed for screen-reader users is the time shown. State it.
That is 11:59
